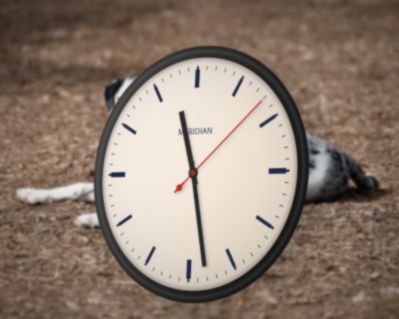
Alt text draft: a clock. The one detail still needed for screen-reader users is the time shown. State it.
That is 11:28:08
